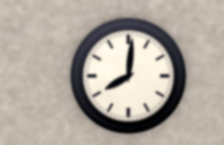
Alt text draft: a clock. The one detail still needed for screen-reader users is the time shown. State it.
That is 8:01
